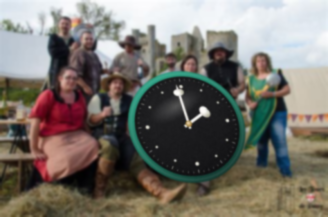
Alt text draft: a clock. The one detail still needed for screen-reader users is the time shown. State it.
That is 1:59
